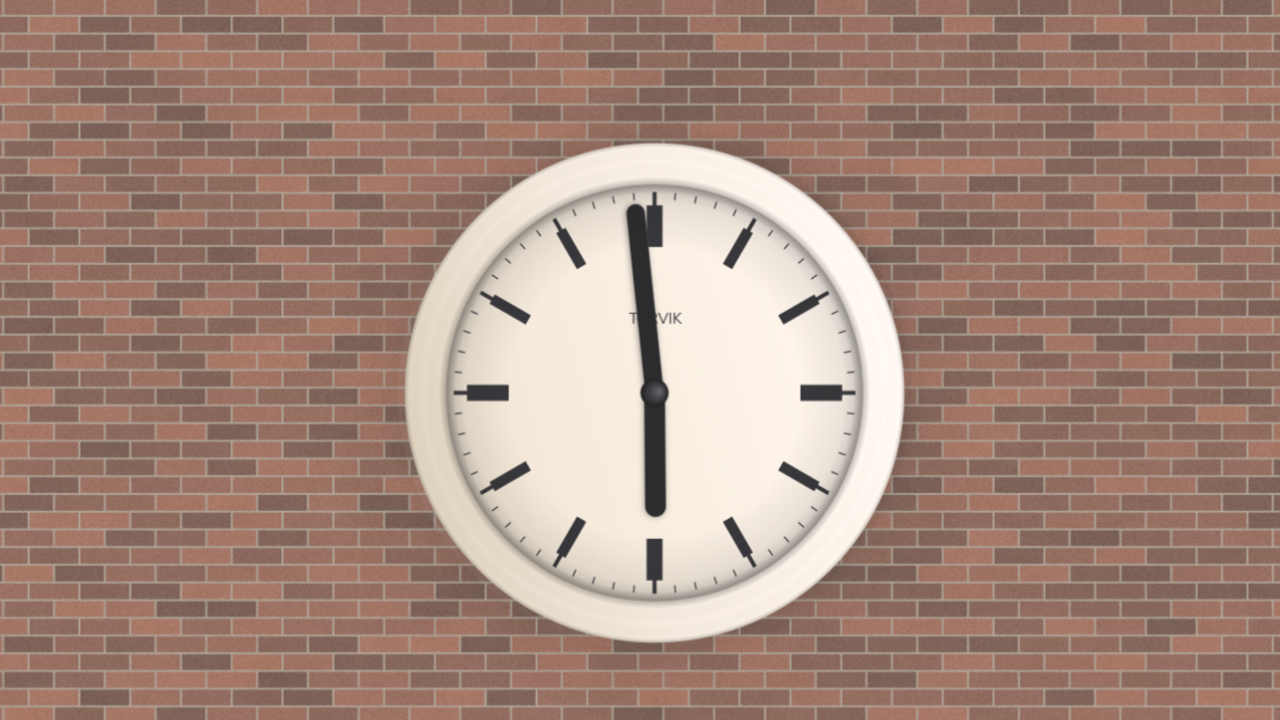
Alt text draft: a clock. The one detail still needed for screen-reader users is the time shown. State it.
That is 5:59
